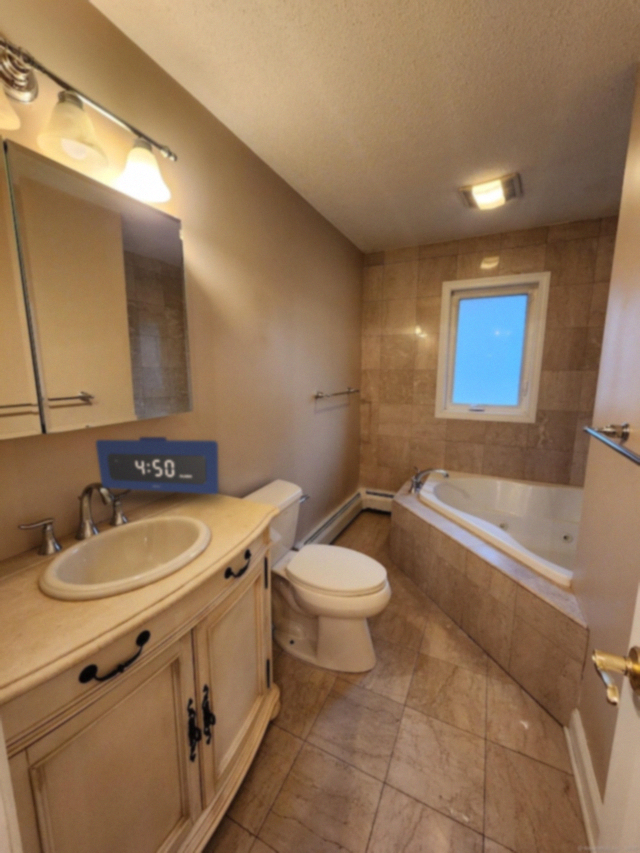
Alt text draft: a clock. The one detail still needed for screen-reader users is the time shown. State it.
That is 4:50
